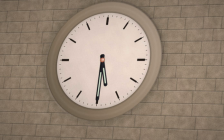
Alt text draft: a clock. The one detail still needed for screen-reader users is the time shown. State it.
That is 5:30
